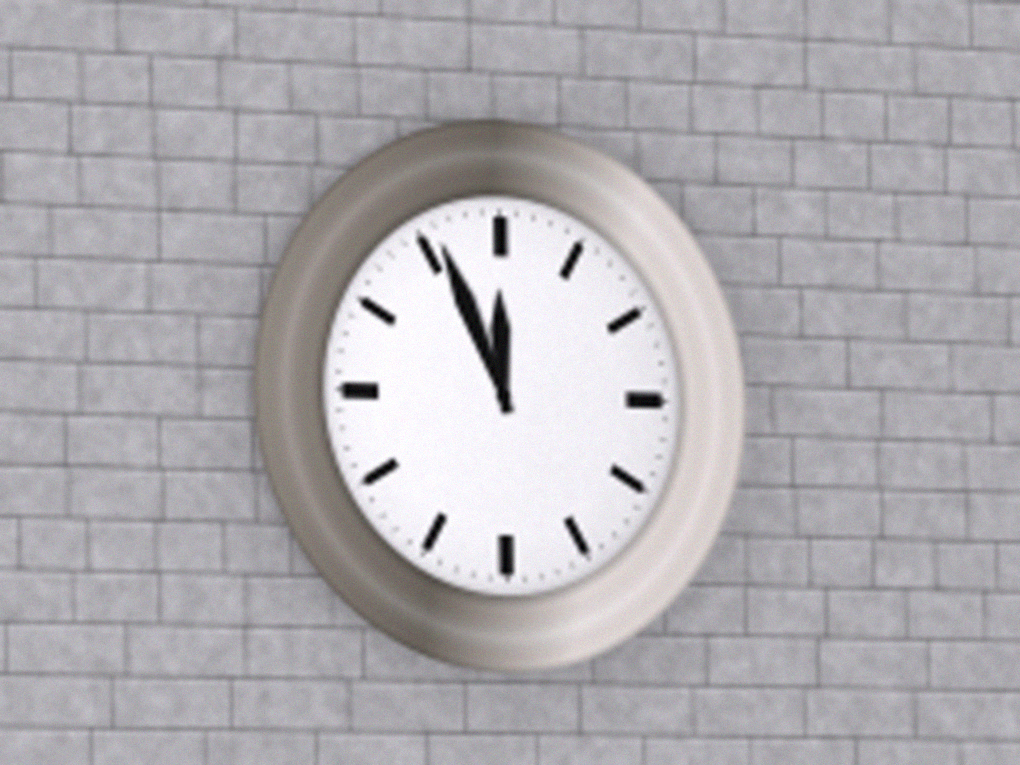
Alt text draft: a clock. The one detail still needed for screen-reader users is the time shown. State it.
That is 11:56
